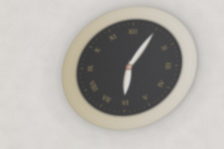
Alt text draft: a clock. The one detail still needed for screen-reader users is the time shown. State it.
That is 6:05
